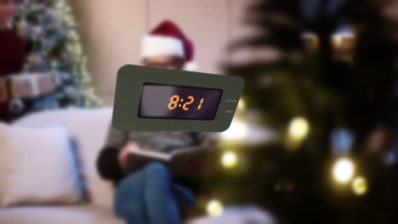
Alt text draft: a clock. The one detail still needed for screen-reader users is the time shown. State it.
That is 8:21
